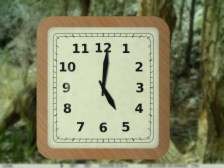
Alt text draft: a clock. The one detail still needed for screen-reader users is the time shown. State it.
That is 5:01
